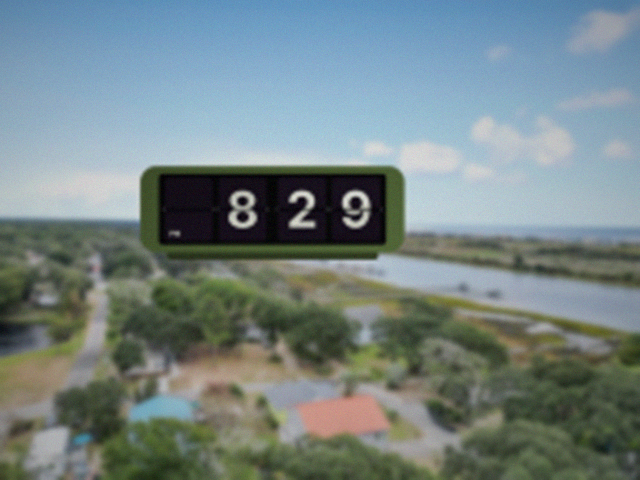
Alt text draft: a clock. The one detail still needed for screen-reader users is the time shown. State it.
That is 8:29
